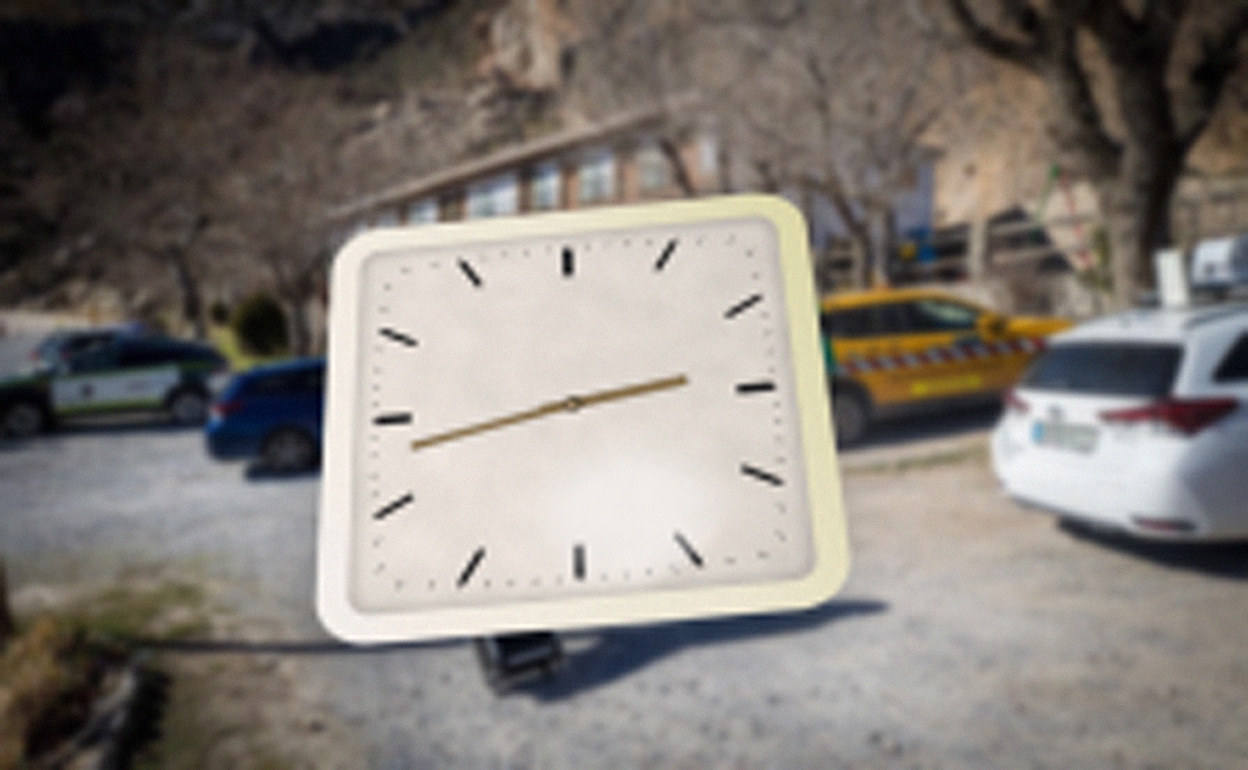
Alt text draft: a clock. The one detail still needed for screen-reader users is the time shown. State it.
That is 2:43
